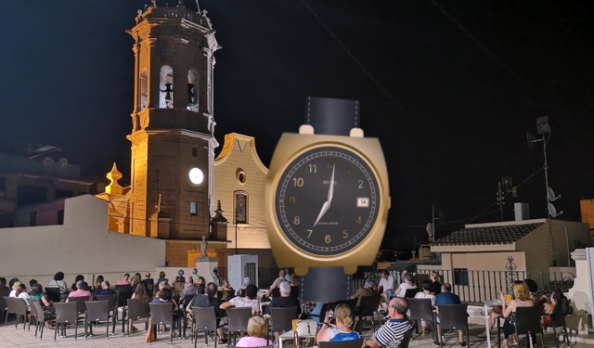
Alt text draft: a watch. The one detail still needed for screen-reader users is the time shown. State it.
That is 7:01
